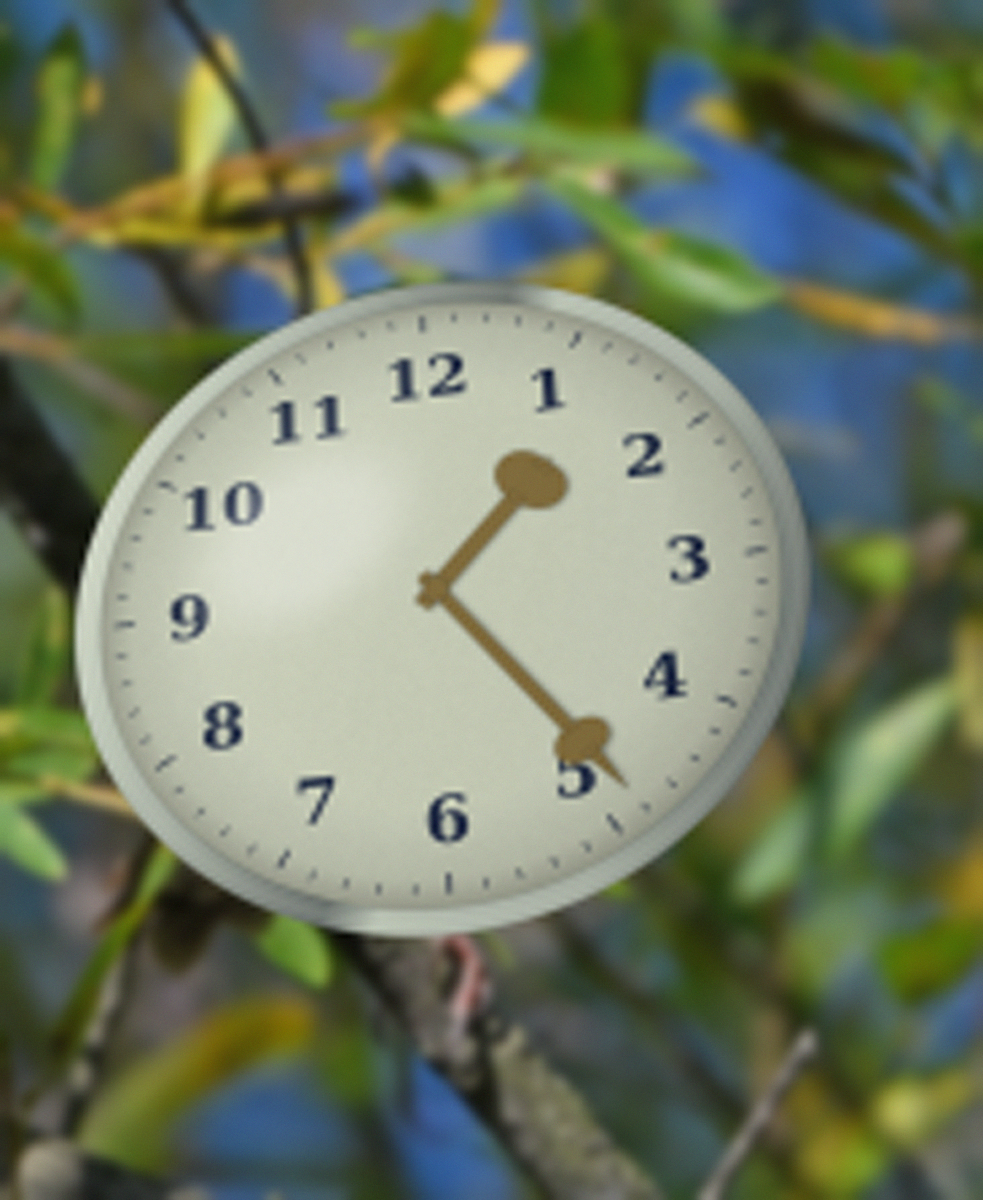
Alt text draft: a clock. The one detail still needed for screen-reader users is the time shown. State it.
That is 1:24
